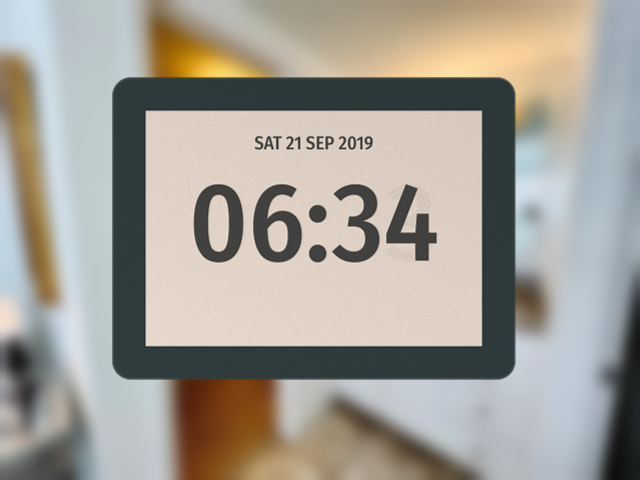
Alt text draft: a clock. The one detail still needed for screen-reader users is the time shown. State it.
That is 6:34
